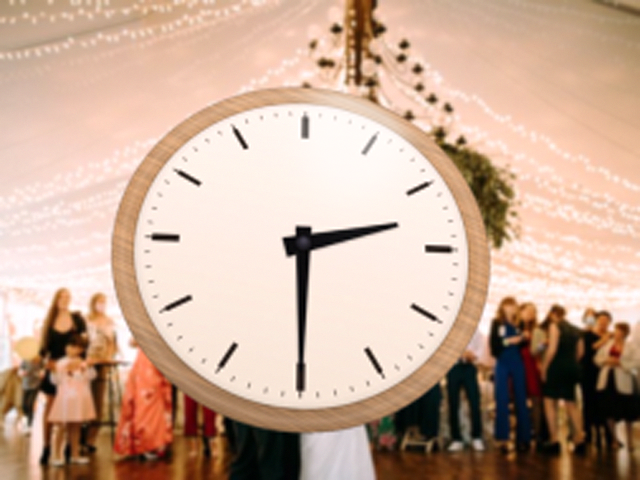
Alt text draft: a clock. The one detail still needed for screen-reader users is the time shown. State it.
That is 2:30
